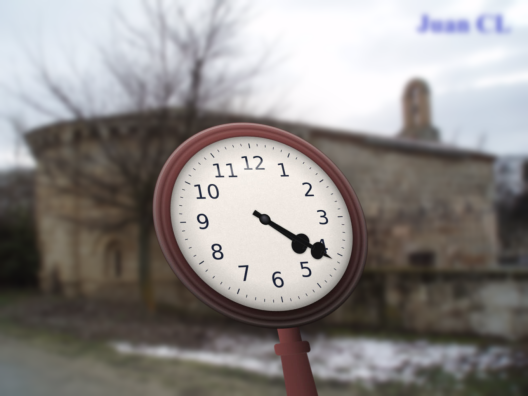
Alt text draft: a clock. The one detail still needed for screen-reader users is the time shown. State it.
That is 4:21
